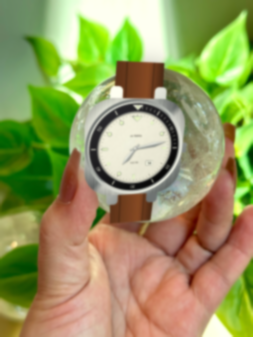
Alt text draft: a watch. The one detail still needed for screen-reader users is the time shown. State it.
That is 7:13
